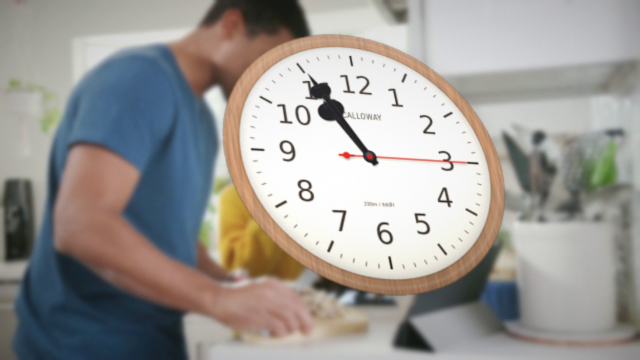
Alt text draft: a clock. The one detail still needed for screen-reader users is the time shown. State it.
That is 10:55:15
